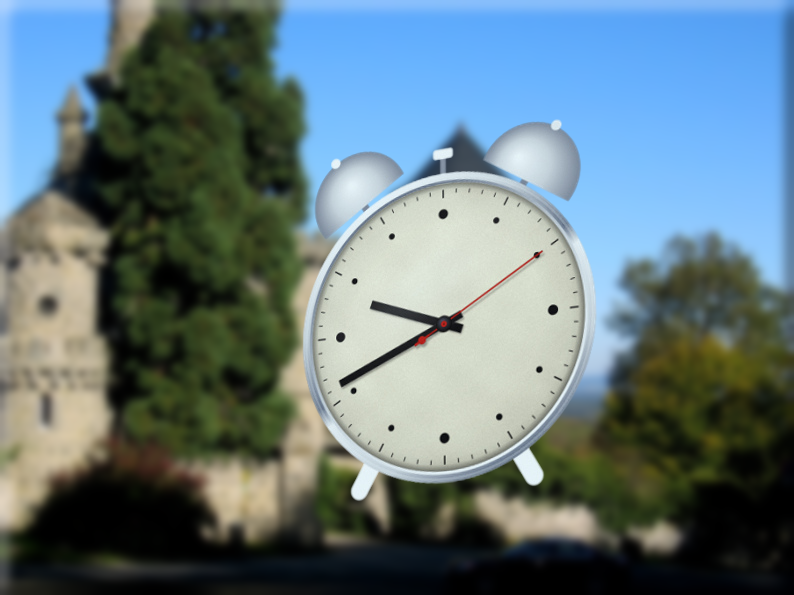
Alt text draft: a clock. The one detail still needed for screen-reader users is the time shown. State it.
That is 9:41:10
